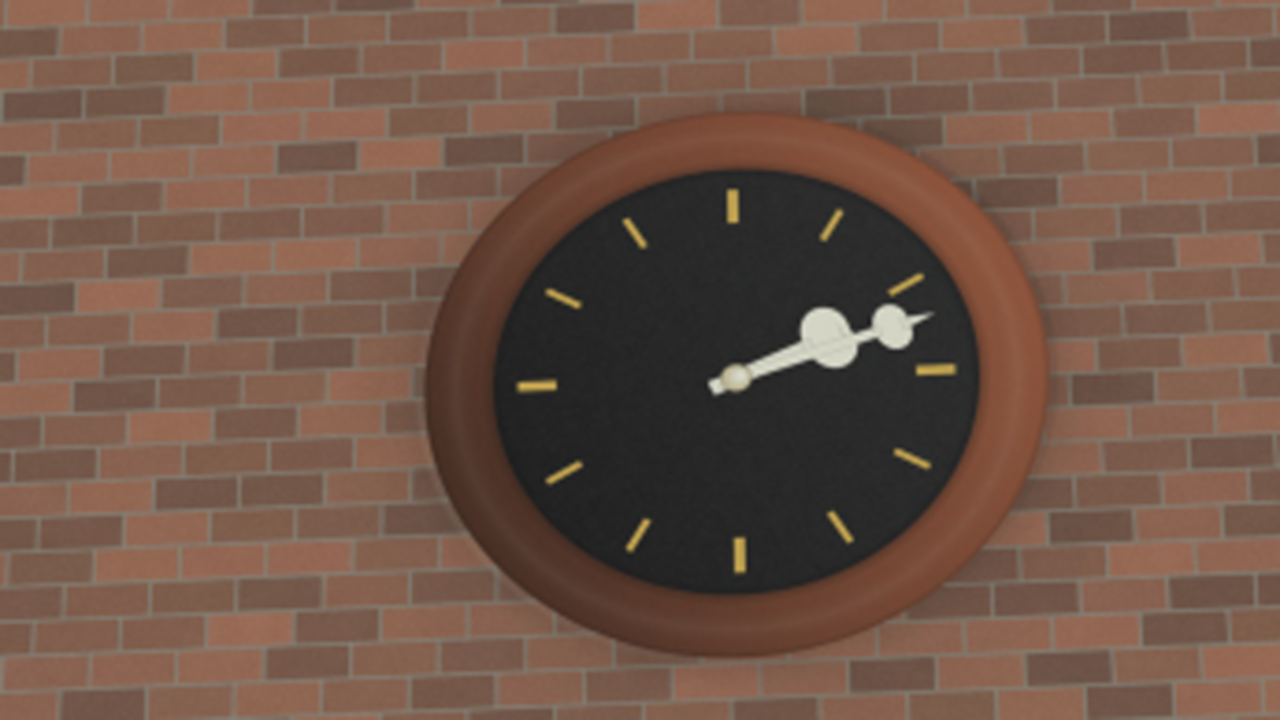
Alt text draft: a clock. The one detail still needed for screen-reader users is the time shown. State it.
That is 2:12
